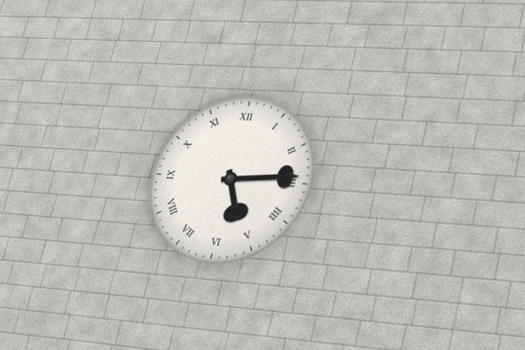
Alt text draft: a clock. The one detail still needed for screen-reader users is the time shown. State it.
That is 5:14
